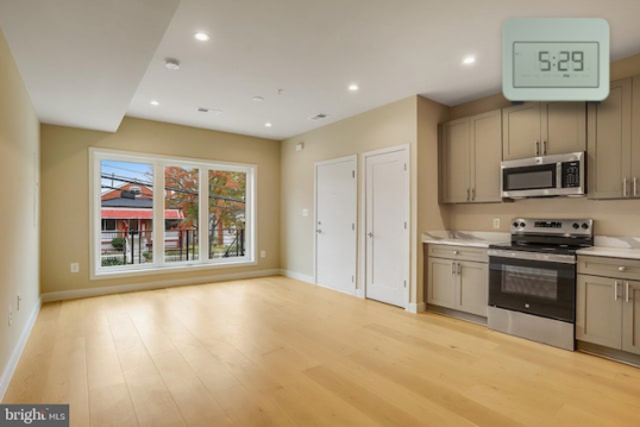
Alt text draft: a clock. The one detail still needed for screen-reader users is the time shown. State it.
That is 5:29
